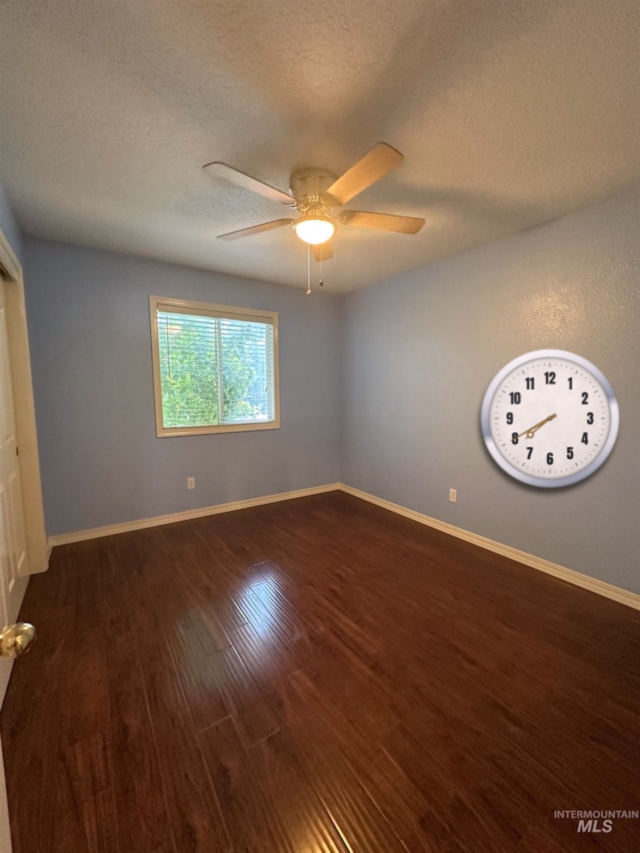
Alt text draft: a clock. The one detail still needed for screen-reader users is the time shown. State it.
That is 7:40
